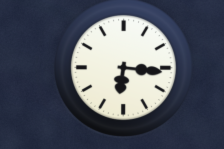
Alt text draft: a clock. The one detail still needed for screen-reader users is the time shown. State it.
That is 6:16
